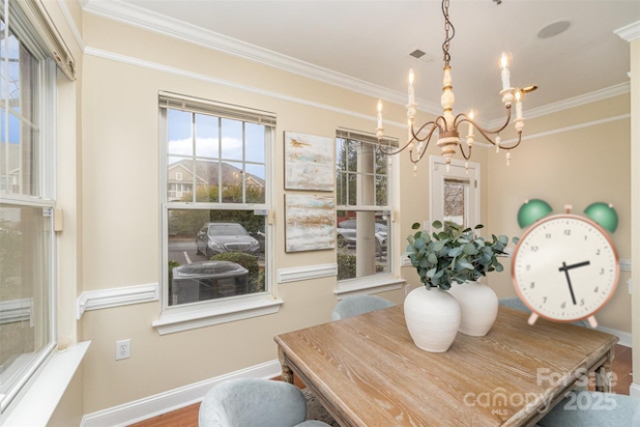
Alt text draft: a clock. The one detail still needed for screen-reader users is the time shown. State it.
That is 2:27
